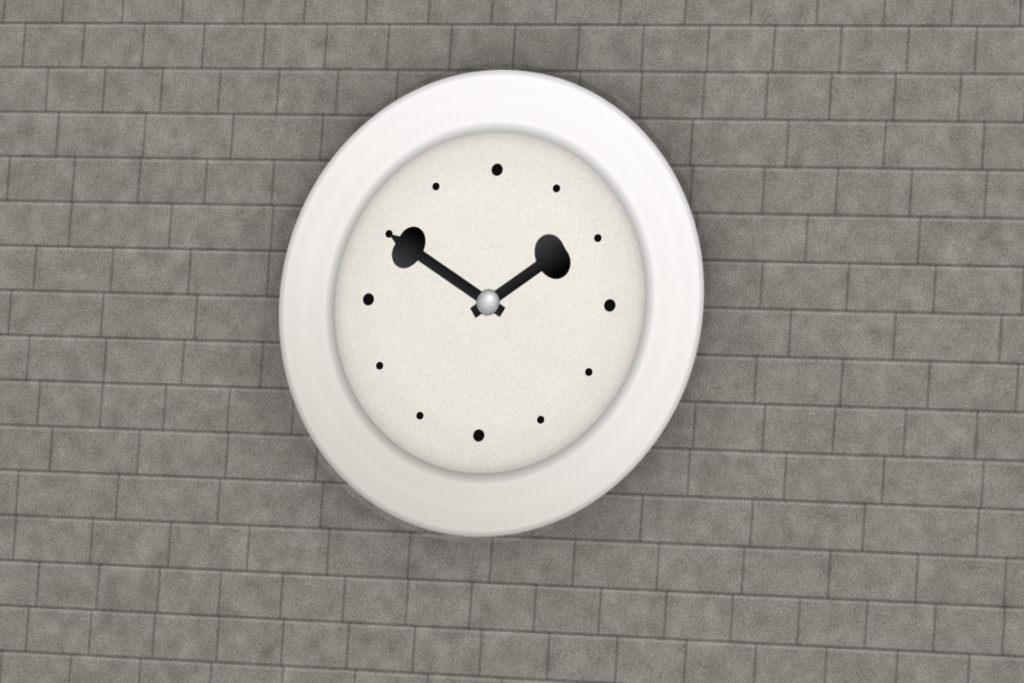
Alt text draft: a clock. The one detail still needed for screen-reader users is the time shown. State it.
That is 1:50
